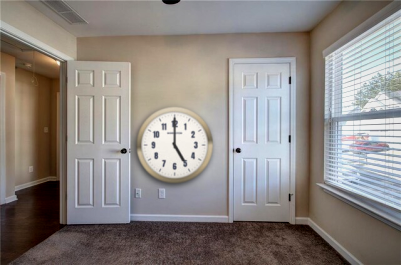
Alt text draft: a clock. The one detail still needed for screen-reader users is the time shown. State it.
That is 5:00
